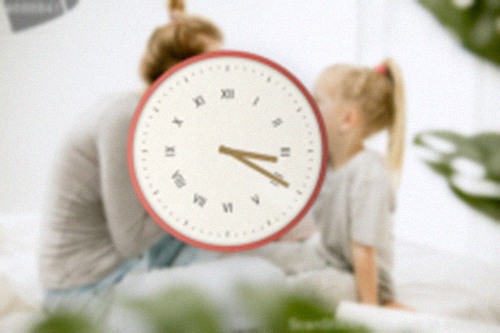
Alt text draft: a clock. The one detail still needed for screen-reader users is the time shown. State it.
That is 3:20
